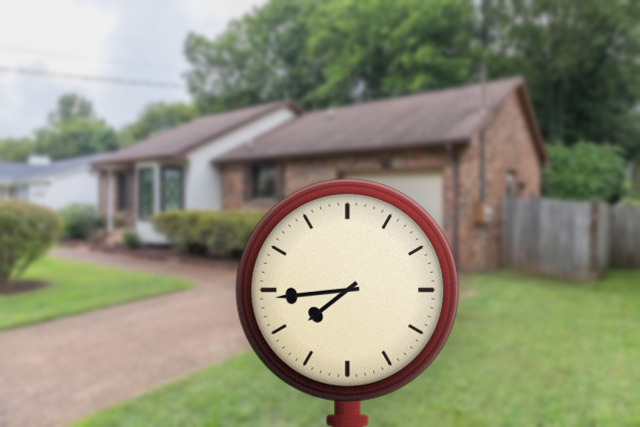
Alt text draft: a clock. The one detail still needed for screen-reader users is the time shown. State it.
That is 7:44
